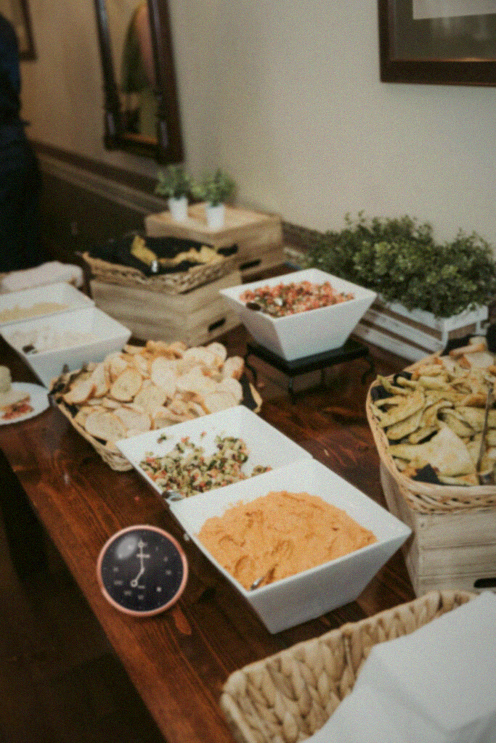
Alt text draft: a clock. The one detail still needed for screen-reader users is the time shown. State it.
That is 6:59
